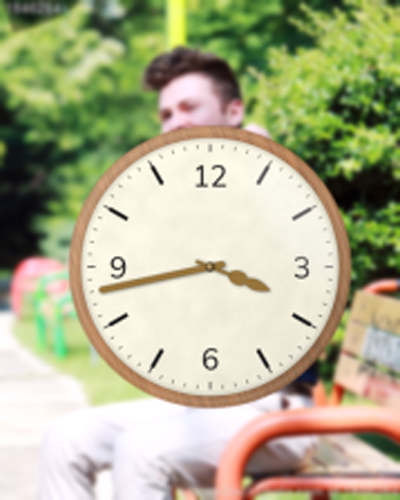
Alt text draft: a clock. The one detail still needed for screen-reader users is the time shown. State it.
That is 3:43
